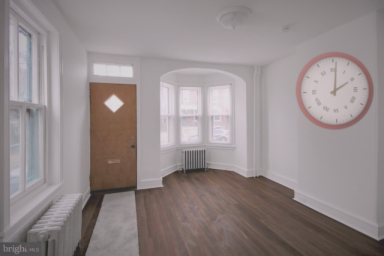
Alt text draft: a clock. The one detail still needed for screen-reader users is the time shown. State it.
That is 2:01
